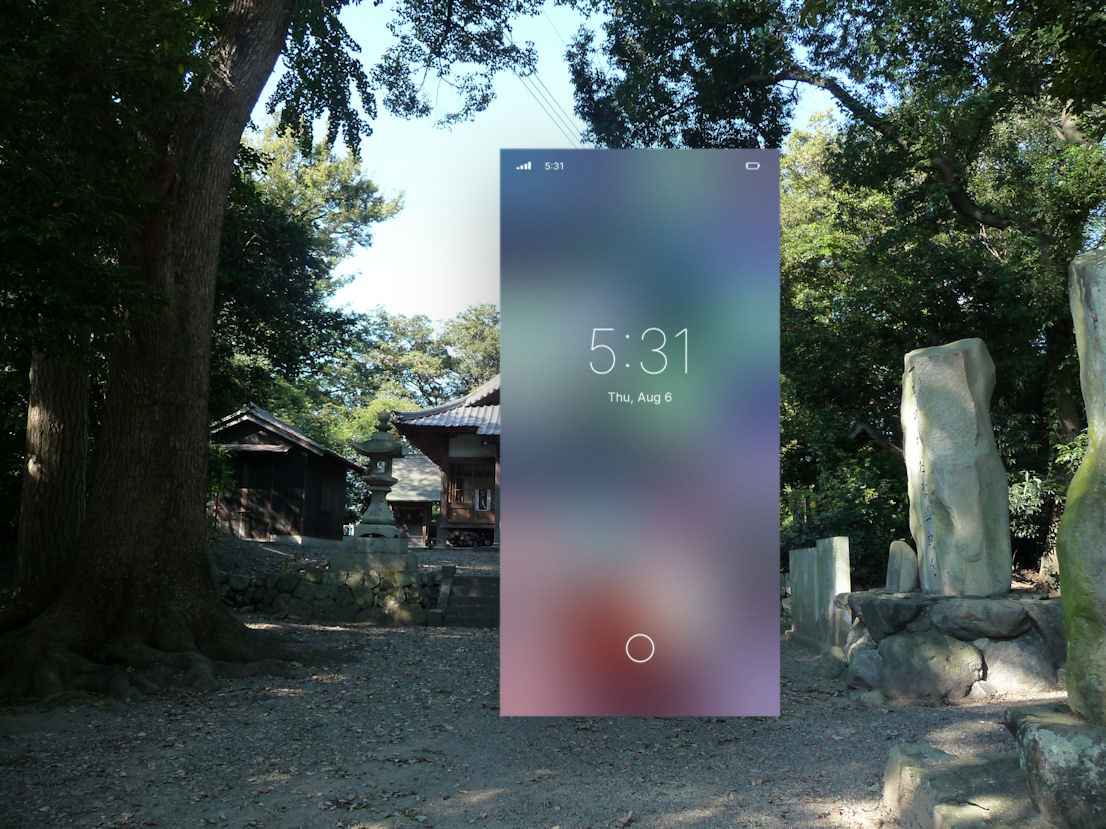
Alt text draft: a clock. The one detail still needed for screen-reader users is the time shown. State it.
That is 5:31
